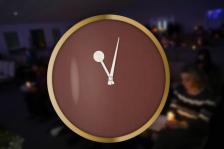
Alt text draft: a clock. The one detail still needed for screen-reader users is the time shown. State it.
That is 11:02
